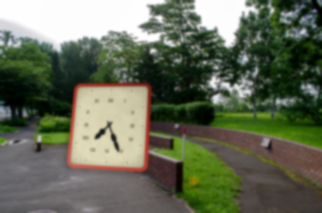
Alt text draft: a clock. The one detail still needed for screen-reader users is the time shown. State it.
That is 7:26
